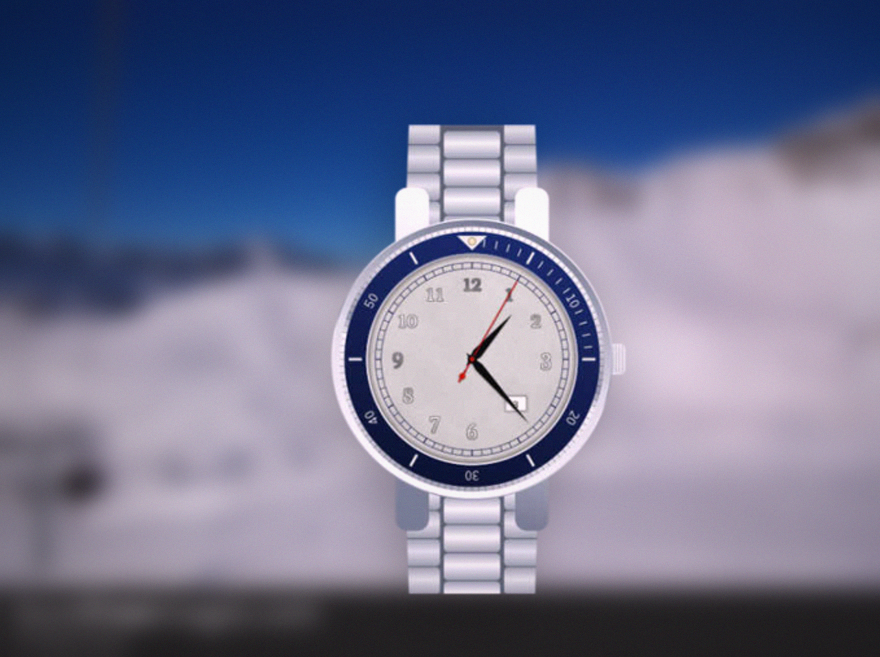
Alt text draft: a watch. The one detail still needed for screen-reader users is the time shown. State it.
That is 1:23:05
